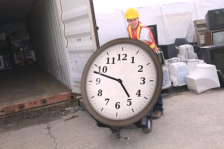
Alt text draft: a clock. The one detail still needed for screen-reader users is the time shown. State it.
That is 4:48
